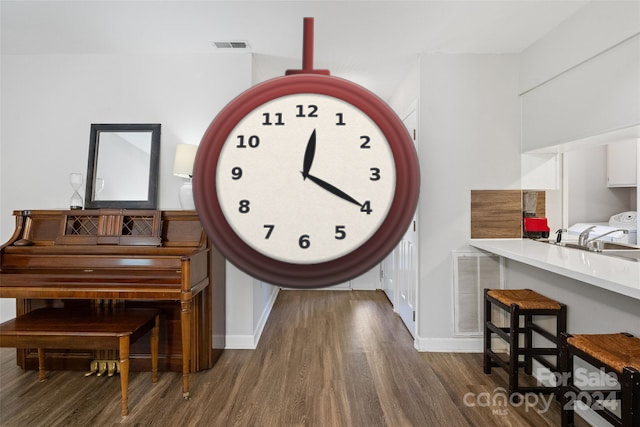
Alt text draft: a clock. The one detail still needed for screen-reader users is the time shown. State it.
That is 12:20
